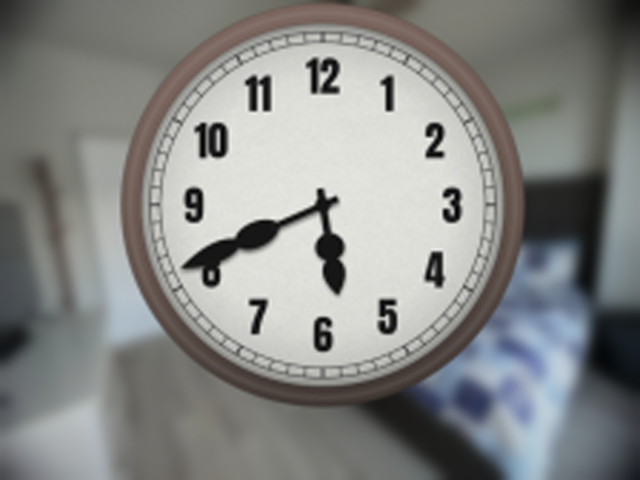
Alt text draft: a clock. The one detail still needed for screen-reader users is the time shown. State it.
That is 5:41
